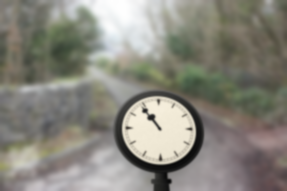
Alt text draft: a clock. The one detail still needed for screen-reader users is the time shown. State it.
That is 10:54
